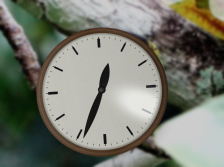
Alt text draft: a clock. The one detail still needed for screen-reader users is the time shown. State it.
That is 12:34
